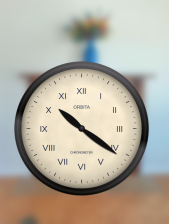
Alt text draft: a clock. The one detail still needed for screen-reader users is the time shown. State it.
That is 10:21
